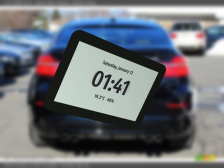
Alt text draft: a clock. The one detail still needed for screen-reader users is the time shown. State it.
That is 1:41
